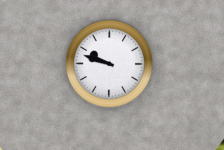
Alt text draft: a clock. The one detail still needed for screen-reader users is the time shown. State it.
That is 9:48
